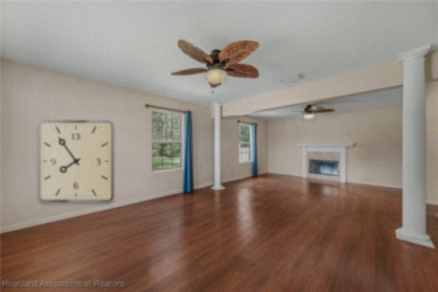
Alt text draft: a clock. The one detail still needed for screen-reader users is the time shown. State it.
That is 7:54
